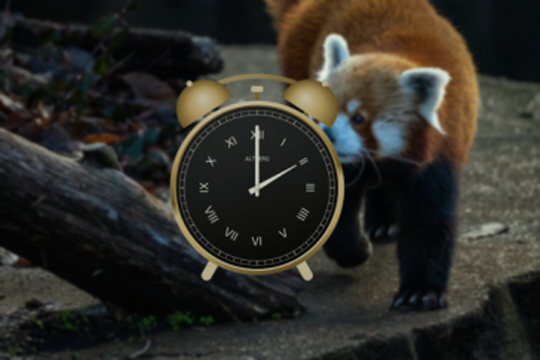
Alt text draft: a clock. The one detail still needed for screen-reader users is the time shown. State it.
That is 2:00
